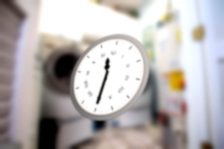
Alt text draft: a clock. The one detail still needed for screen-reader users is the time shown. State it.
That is 11:30
